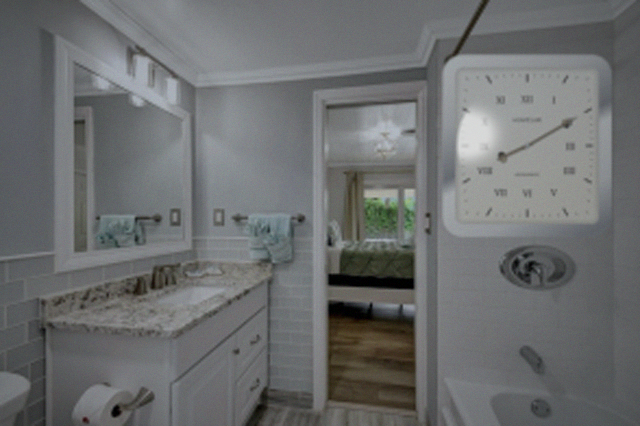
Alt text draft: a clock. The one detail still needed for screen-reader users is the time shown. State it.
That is 8:10
